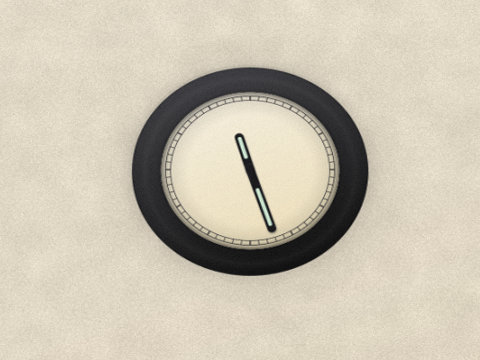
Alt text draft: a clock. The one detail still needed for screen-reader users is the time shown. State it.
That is 11:27
